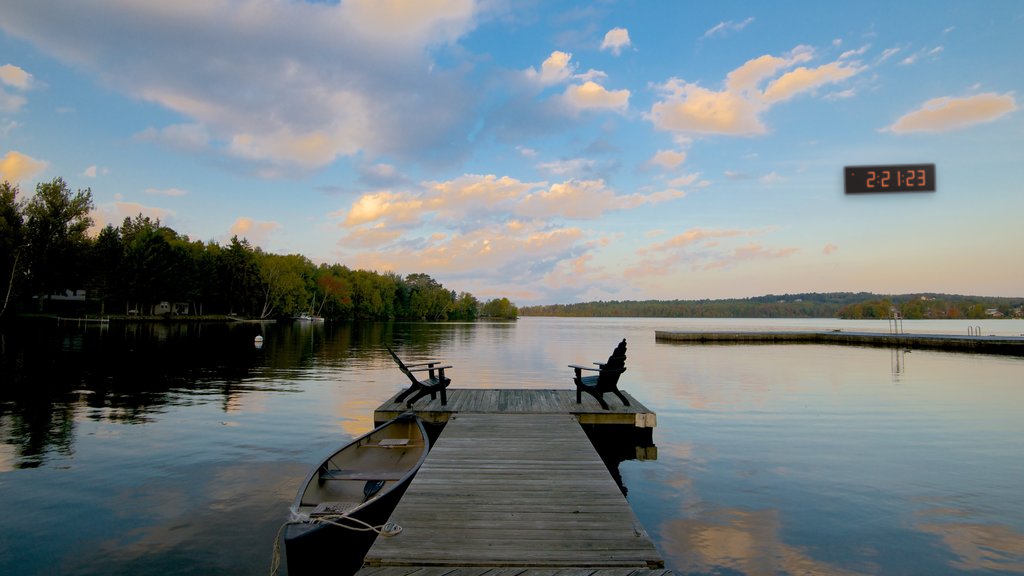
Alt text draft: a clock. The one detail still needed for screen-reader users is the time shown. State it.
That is 2:21:23
